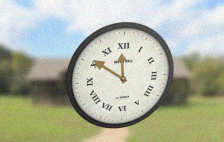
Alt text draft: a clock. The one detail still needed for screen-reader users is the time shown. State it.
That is 11:51
